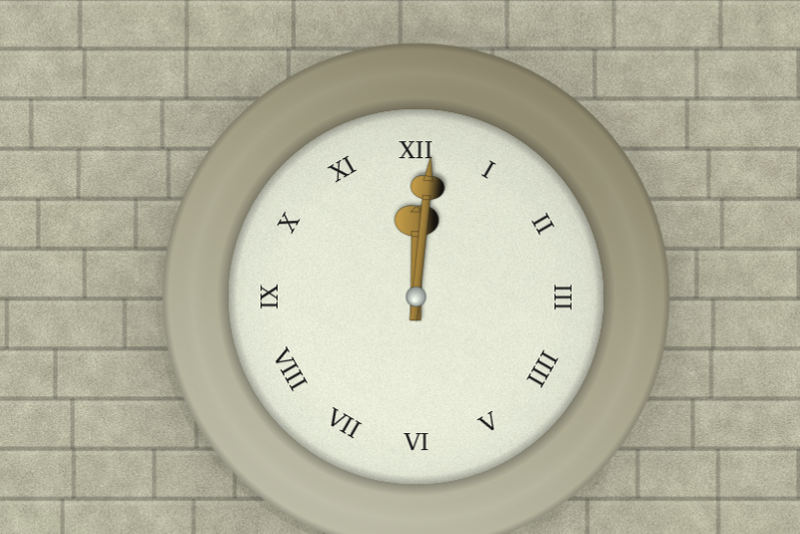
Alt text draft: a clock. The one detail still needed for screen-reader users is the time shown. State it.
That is 12:01
